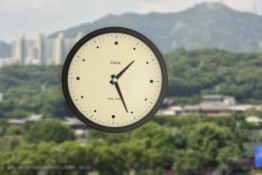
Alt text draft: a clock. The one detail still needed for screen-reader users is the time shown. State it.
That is 1:26
